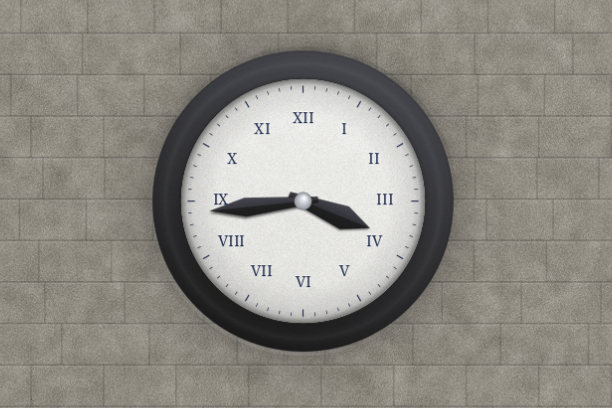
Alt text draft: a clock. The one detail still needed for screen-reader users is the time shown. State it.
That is 3:44
